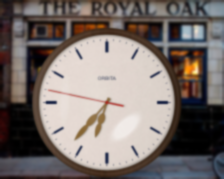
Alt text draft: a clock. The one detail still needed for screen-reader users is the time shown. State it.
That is 6:36:47
